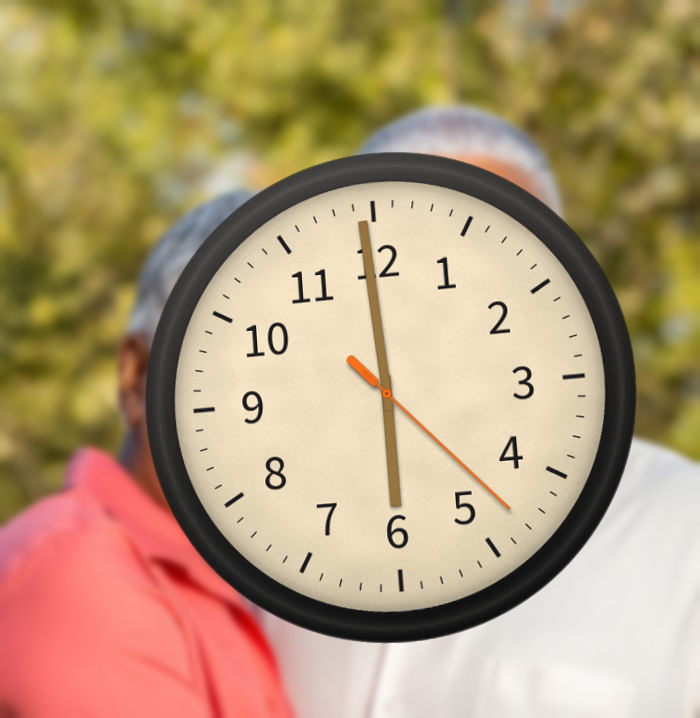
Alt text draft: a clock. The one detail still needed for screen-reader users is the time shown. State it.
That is 5:59:23
